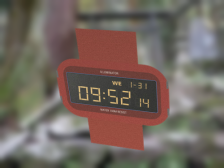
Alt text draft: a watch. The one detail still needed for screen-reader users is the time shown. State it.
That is 9:52:14
